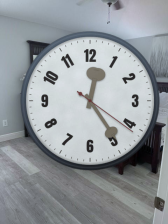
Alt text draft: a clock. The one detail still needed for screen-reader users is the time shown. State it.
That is 12:24:21
